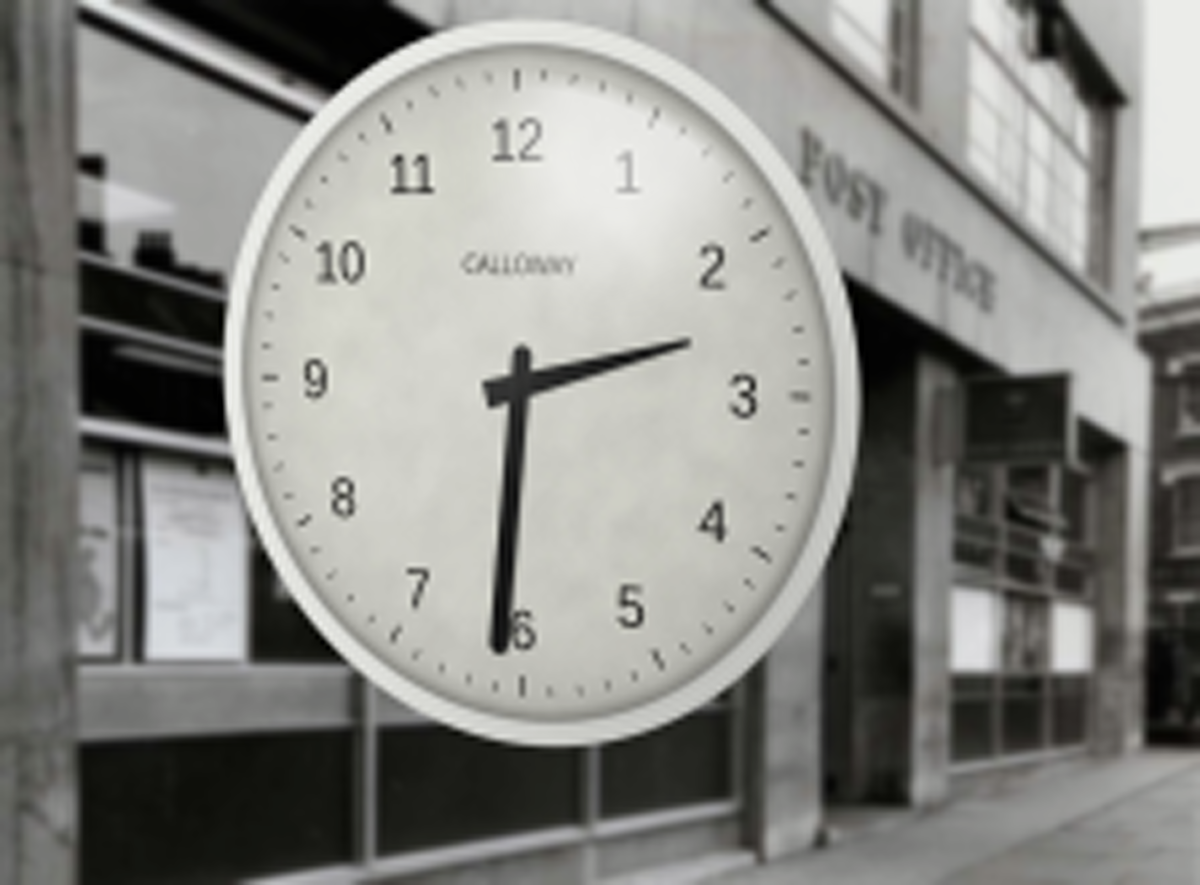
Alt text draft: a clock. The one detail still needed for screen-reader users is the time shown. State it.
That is 2:31
